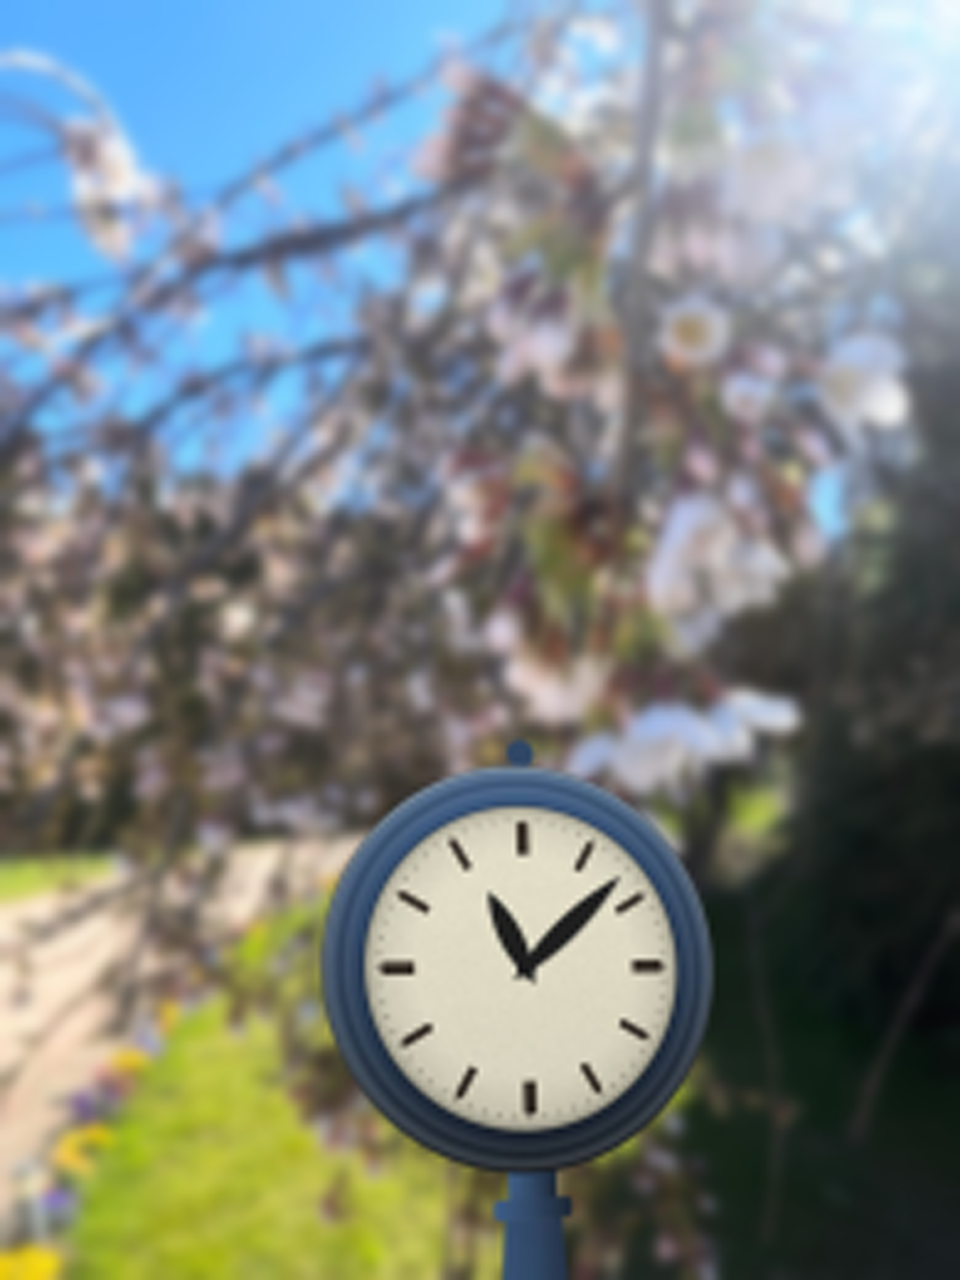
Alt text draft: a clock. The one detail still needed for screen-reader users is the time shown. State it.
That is 11:08
